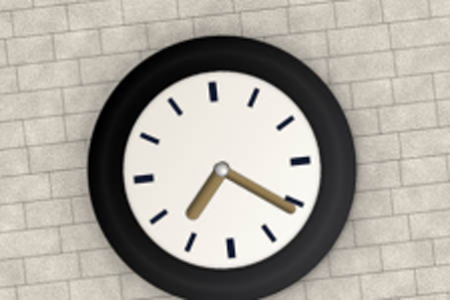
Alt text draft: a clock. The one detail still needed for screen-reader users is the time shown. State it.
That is 7:21
